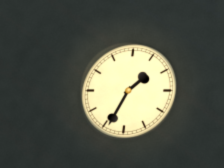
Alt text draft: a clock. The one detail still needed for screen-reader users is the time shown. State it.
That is 1:34
